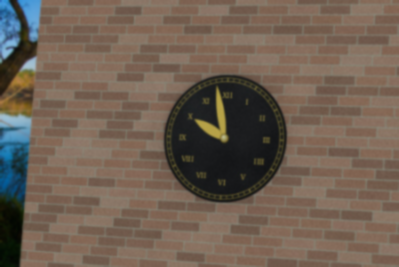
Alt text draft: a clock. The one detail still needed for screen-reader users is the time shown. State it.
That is 9:58
